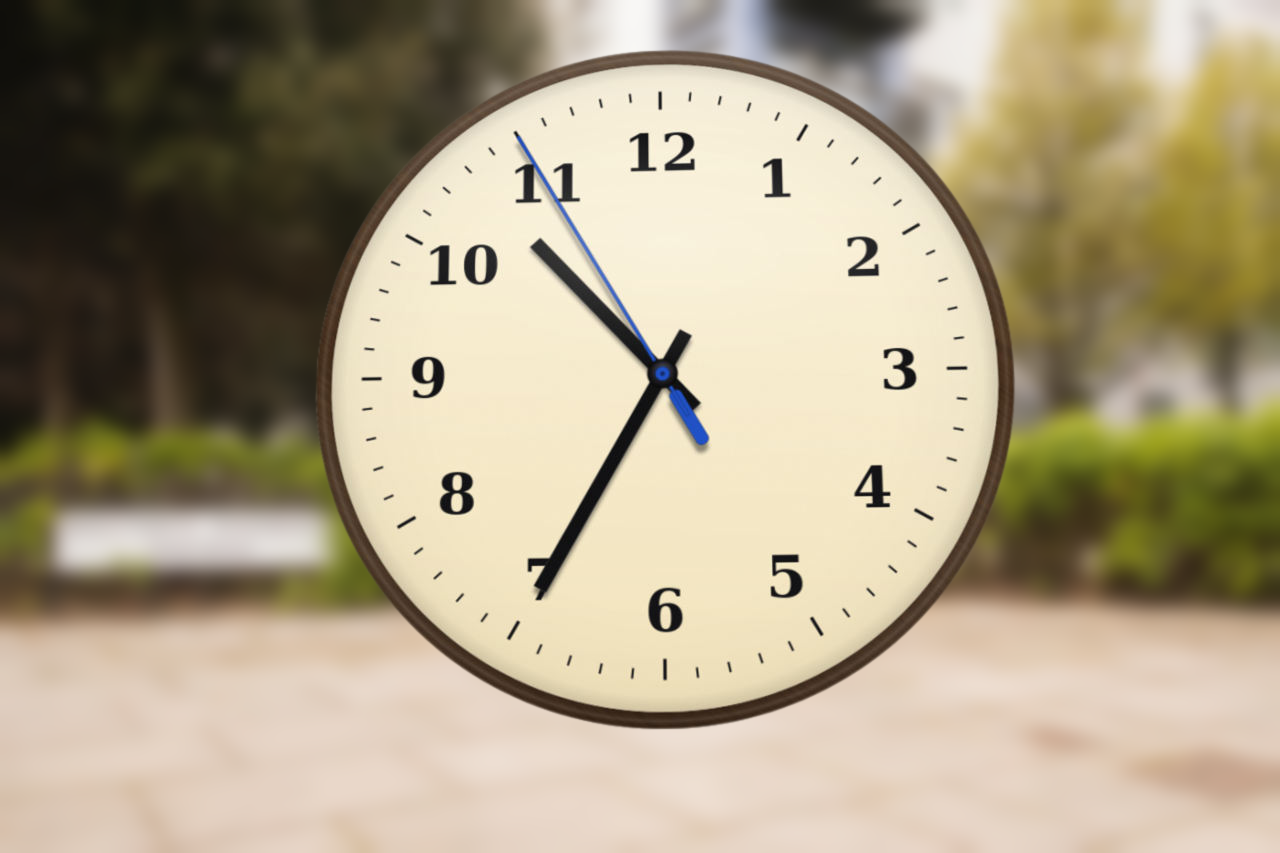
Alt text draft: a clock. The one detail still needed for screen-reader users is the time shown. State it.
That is 10:34:55
